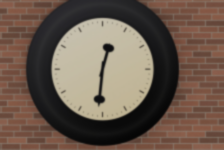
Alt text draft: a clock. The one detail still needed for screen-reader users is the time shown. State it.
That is 12:31
